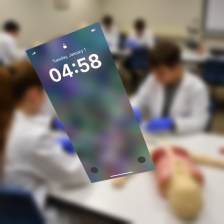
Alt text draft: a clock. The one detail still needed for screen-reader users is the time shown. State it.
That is 4:58
